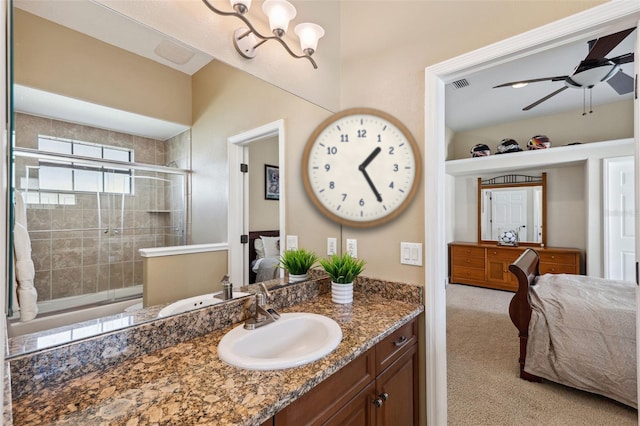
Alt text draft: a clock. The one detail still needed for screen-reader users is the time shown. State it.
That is 1:25
